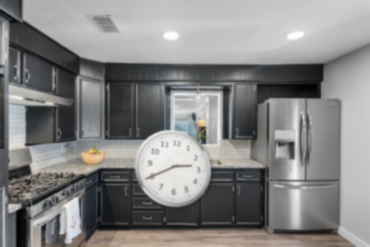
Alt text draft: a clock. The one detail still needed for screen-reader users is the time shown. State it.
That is 2:40
